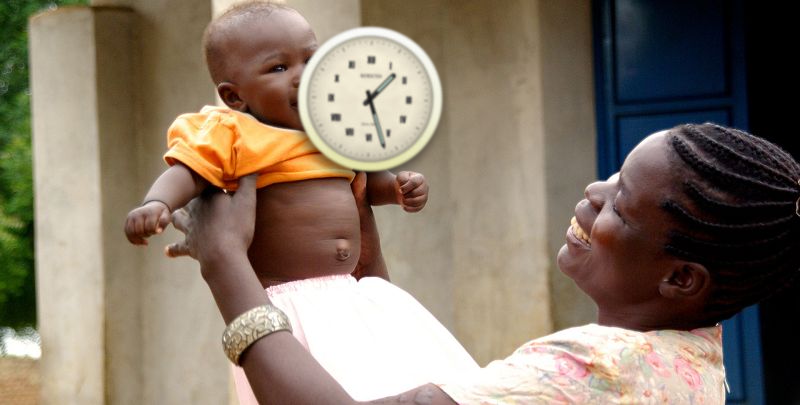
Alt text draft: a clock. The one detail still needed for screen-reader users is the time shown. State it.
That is 1:27
